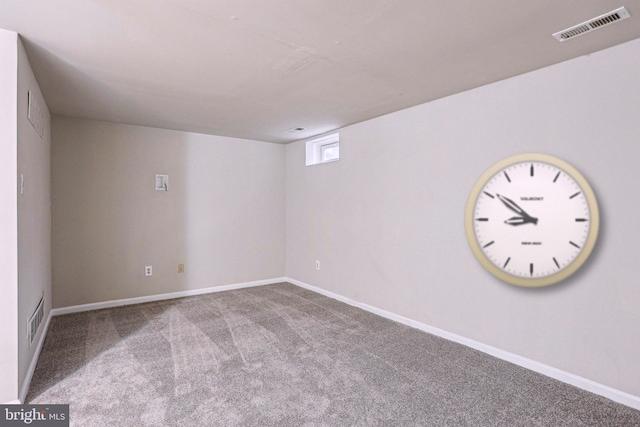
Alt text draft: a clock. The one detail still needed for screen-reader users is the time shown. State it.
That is 8:51
